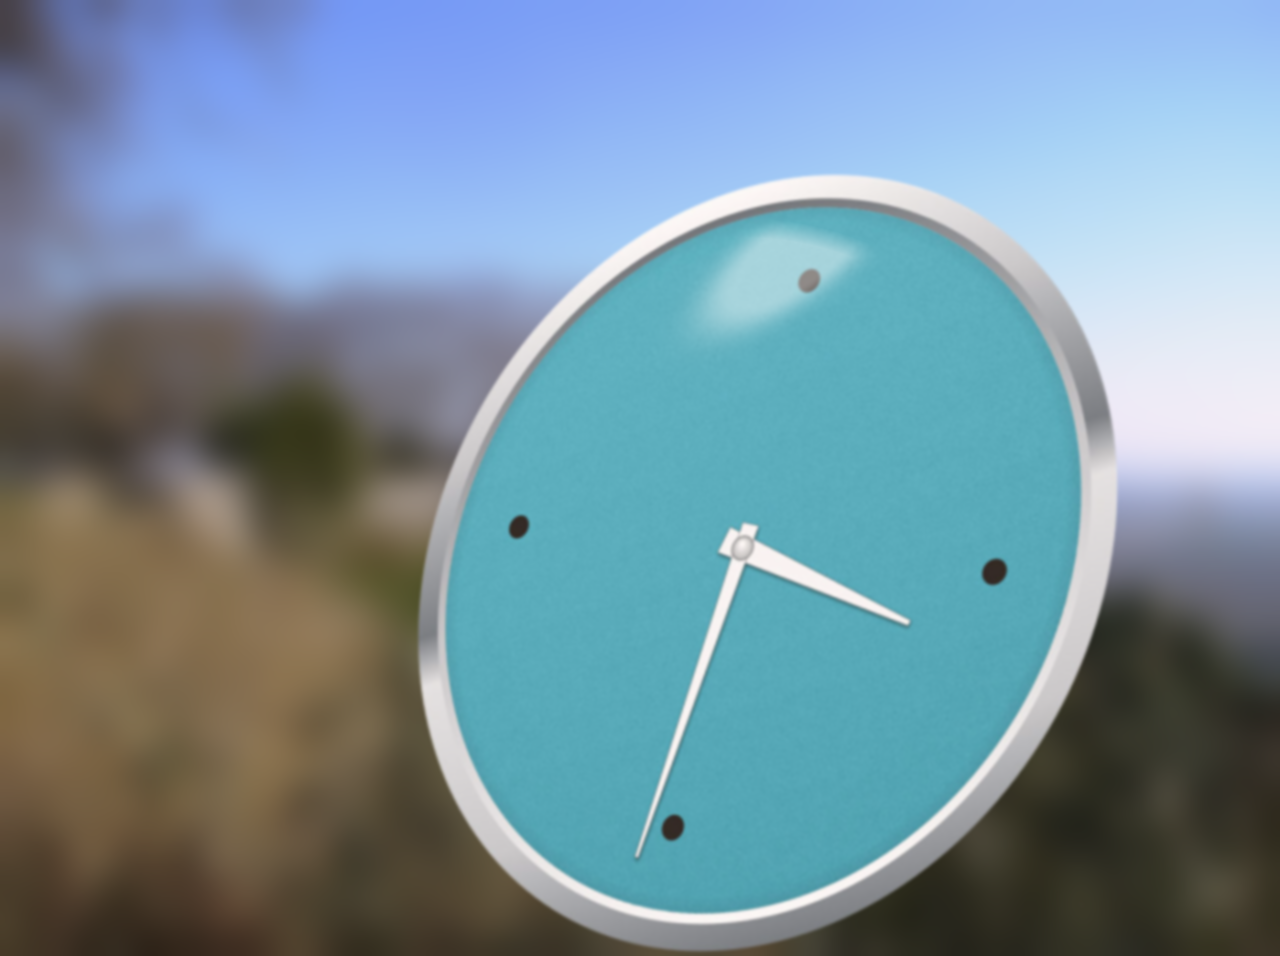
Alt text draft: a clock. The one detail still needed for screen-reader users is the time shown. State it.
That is 3:31
